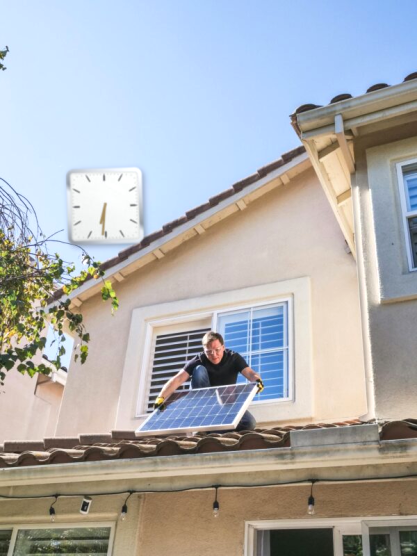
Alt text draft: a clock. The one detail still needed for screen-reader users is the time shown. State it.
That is 6:31
